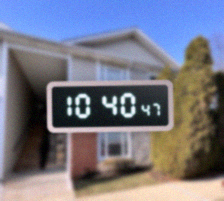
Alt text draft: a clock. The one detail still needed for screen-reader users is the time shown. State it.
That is 10:40:47
